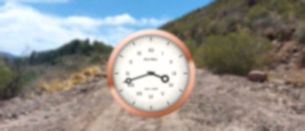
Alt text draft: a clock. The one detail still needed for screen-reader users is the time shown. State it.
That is 3:42
